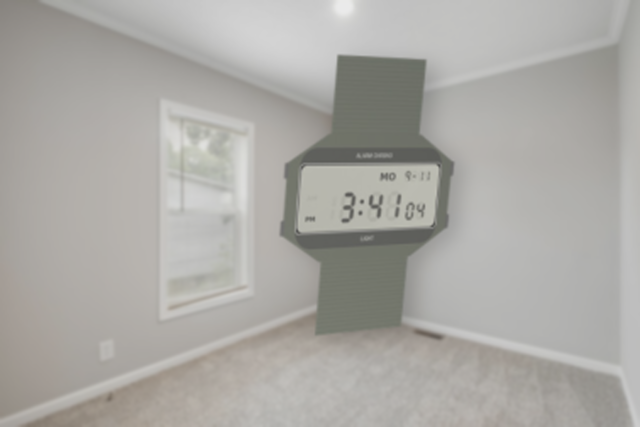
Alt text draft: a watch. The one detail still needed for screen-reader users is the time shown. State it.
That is 3:41:04
